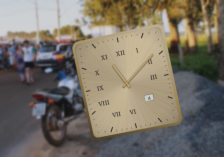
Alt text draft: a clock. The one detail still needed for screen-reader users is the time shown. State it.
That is 11:09
